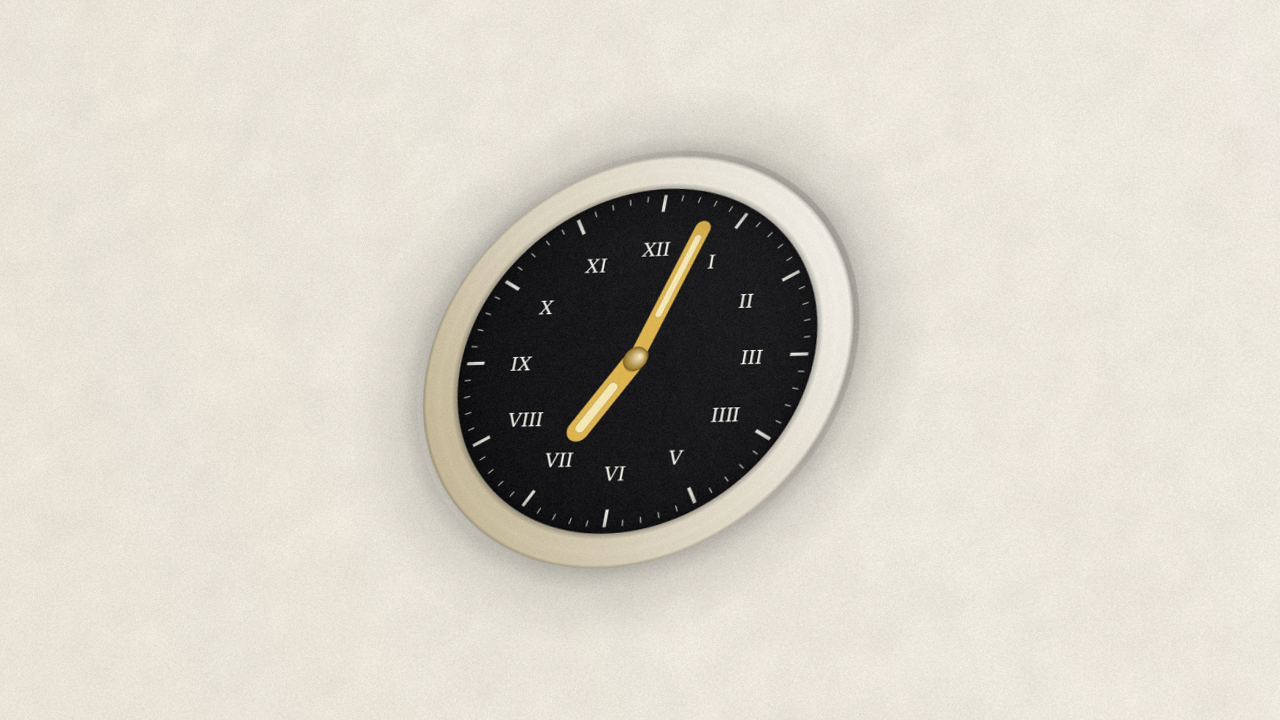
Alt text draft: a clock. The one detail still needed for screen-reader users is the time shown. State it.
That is 7:03
